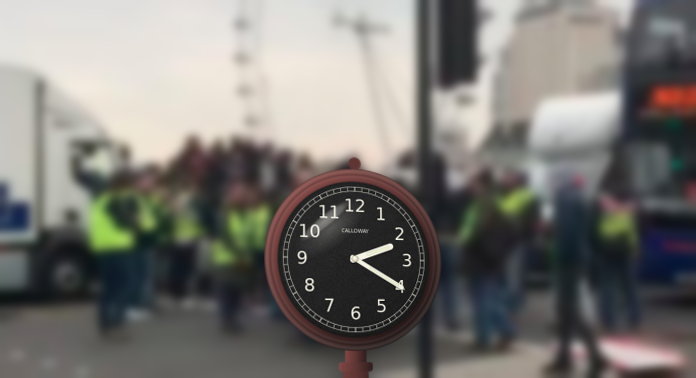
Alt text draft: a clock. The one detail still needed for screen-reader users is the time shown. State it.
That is 2:20
